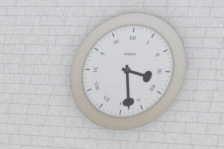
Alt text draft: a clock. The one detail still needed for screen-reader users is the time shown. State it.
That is 3:28
